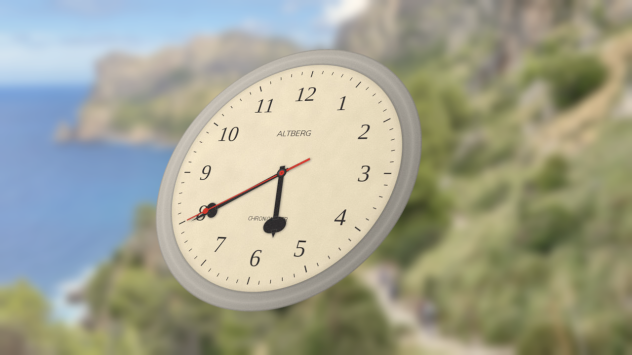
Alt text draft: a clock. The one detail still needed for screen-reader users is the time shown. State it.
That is 5:39:40
